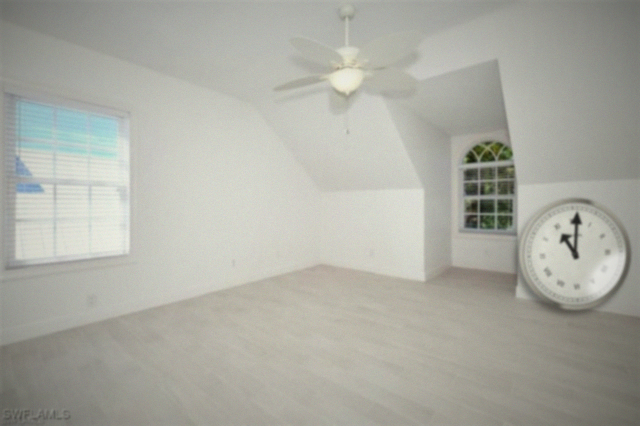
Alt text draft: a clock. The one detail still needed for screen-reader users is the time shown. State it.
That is 11:01
